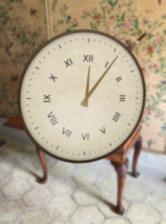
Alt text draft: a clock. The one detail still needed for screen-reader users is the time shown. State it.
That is 12:06
